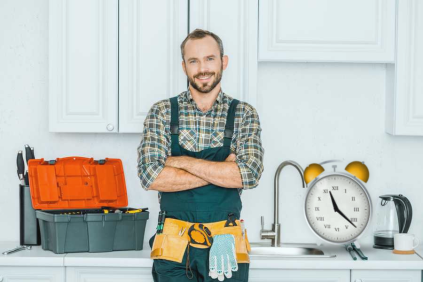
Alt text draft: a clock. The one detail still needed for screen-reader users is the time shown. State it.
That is 11:22
